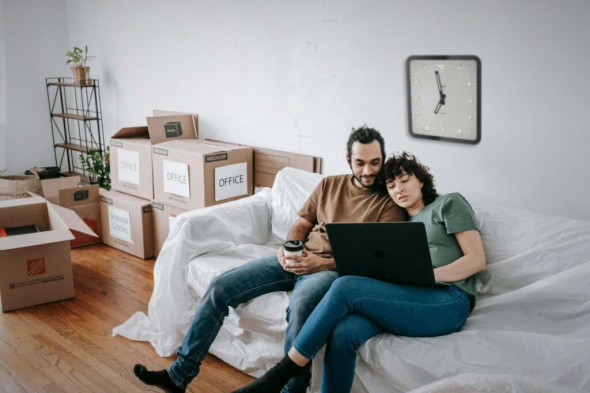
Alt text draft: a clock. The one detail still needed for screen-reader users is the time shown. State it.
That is 6:58
